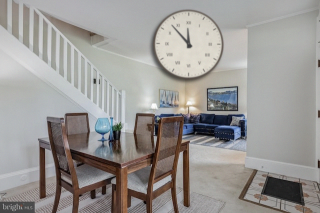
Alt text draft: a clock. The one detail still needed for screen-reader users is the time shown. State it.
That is 11:53
